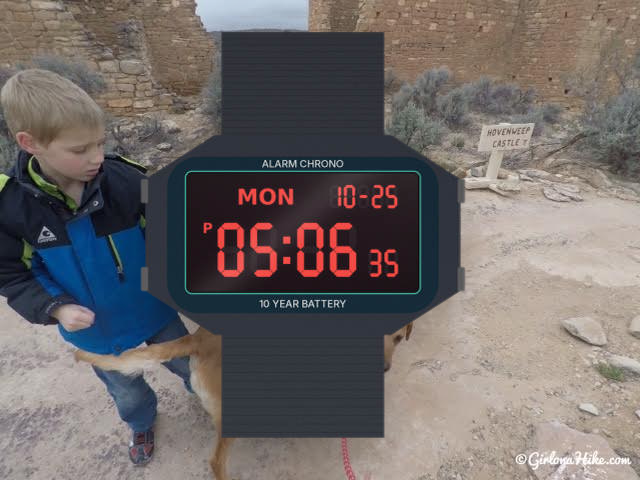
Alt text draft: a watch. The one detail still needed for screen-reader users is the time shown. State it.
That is 5:06:35
